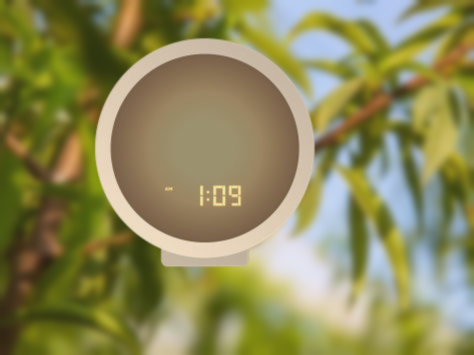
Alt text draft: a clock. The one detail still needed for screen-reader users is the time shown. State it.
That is 1:09
